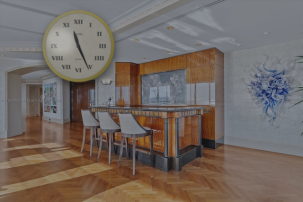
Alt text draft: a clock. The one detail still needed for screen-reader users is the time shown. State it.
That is 11:26
